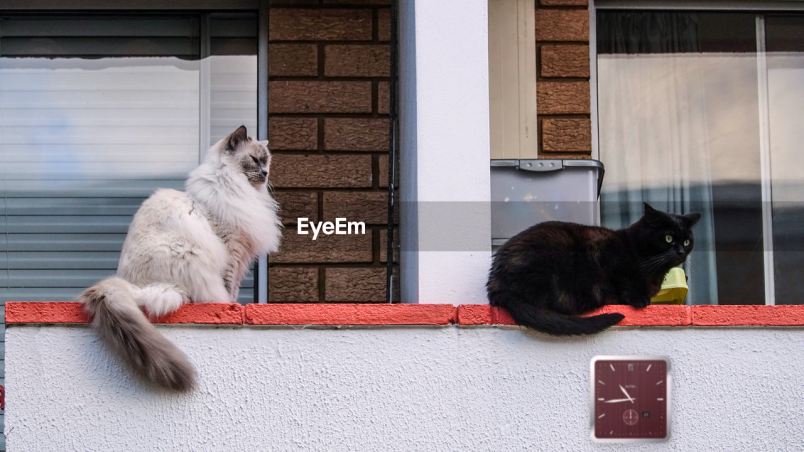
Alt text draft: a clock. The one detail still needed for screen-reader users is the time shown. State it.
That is 10:44
